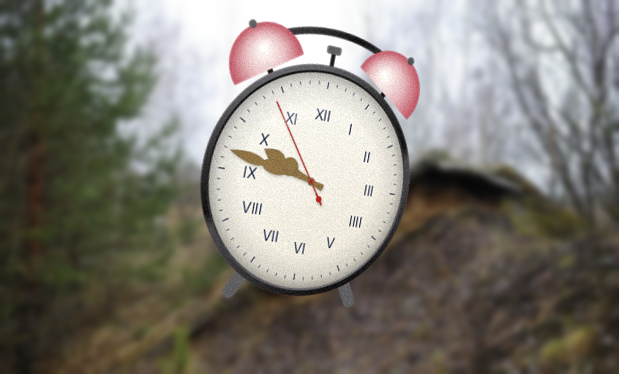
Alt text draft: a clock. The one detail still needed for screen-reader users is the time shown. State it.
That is 9:46:54
